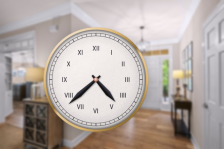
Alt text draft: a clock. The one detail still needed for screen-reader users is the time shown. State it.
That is 4:38
